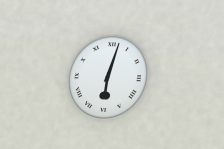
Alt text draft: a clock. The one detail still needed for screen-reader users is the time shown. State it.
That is 6:02
